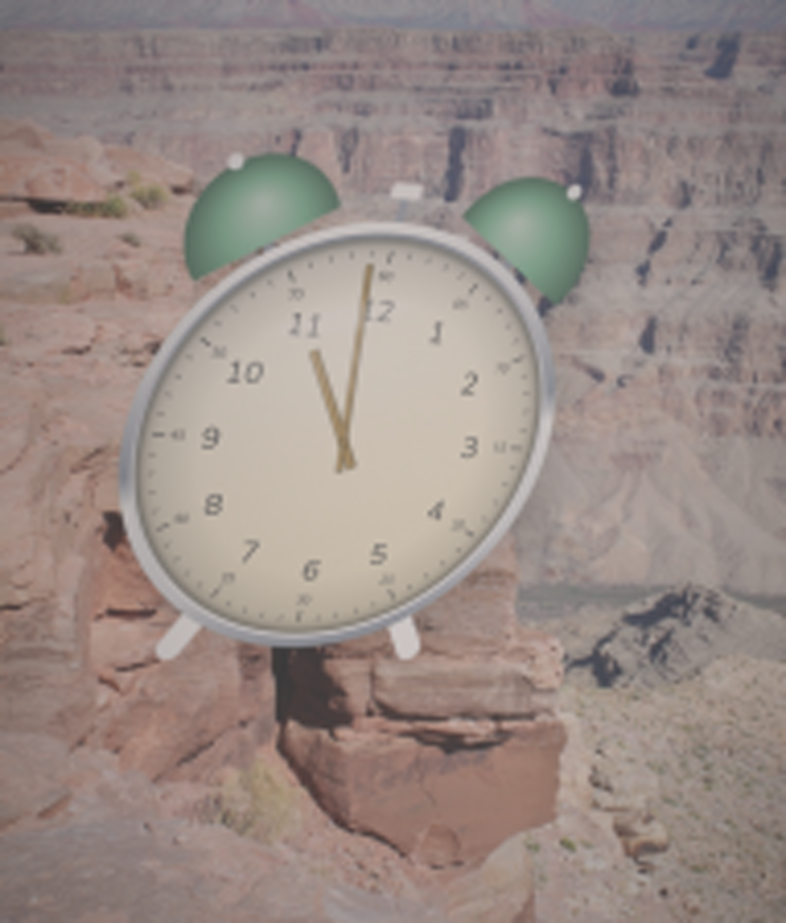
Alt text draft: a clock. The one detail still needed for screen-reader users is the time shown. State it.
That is 10:59
